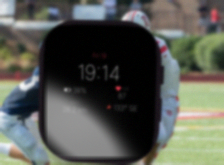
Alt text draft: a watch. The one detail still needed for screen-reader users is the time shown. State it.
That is 19:14
